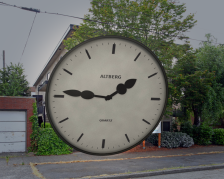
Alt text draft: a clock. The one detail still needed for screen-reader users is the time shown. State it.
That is 1:46
